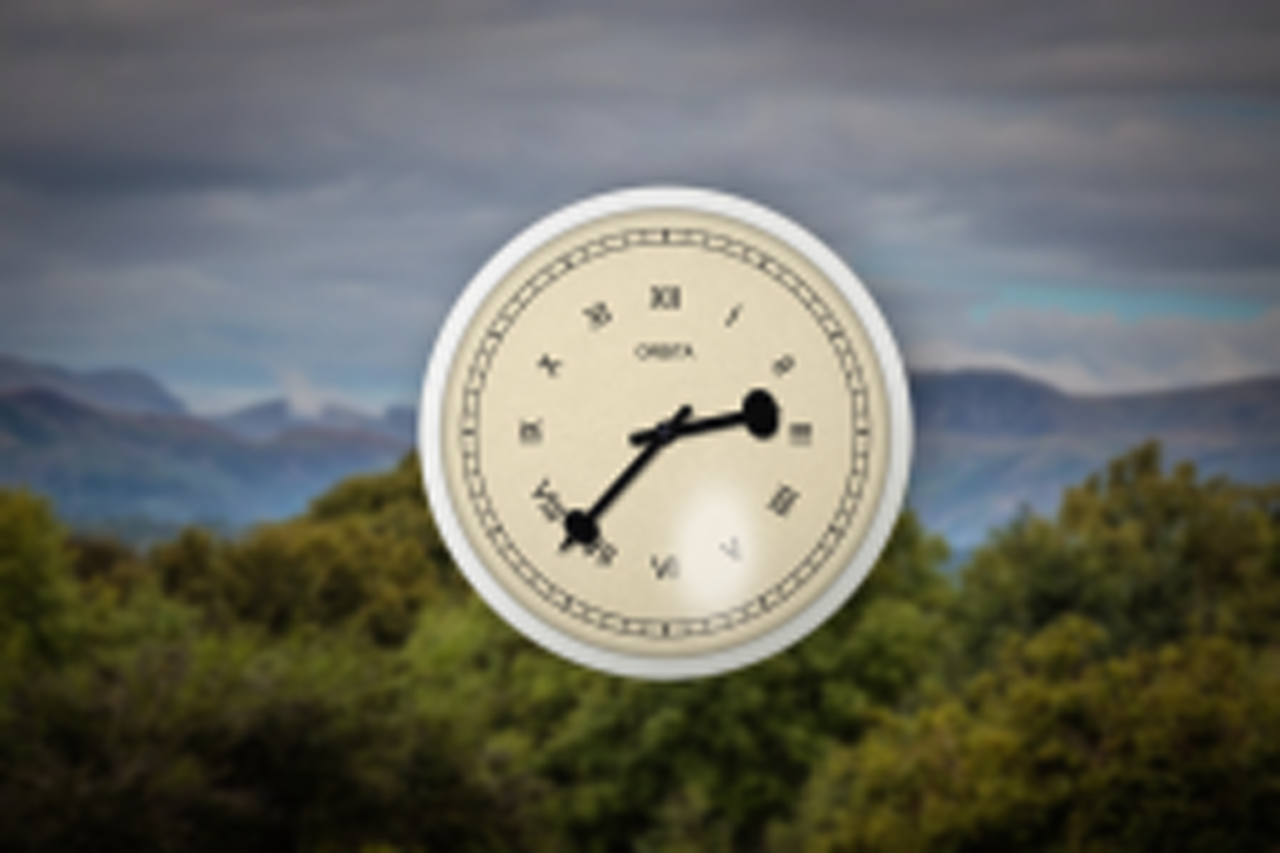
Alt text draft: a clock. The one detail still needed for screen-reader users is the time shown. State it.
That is 2:37
